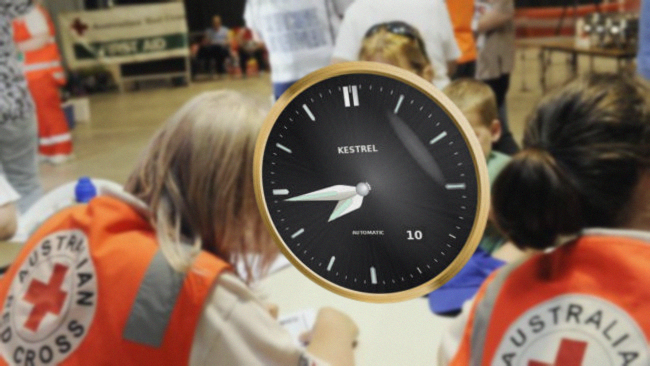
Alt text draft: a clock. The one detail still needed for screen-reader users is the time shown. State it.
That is 7:44
